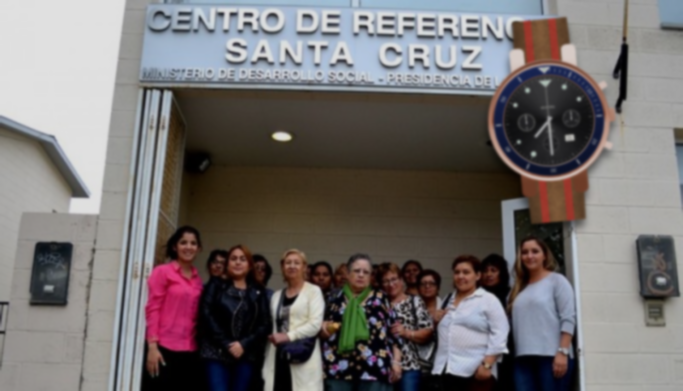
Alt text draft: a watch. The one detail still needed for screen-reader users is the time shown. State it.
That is 7:30
